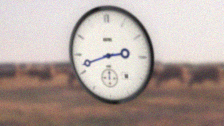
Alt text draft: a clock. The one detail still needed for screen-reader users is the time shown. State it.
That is 2:42
